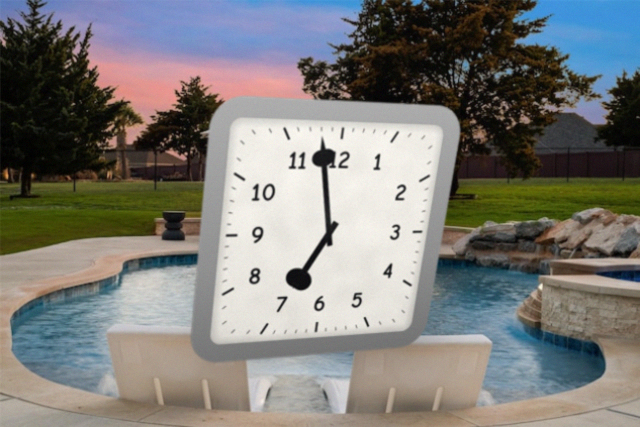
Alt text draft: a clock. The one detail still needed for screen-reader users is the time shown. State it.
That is 6:58
